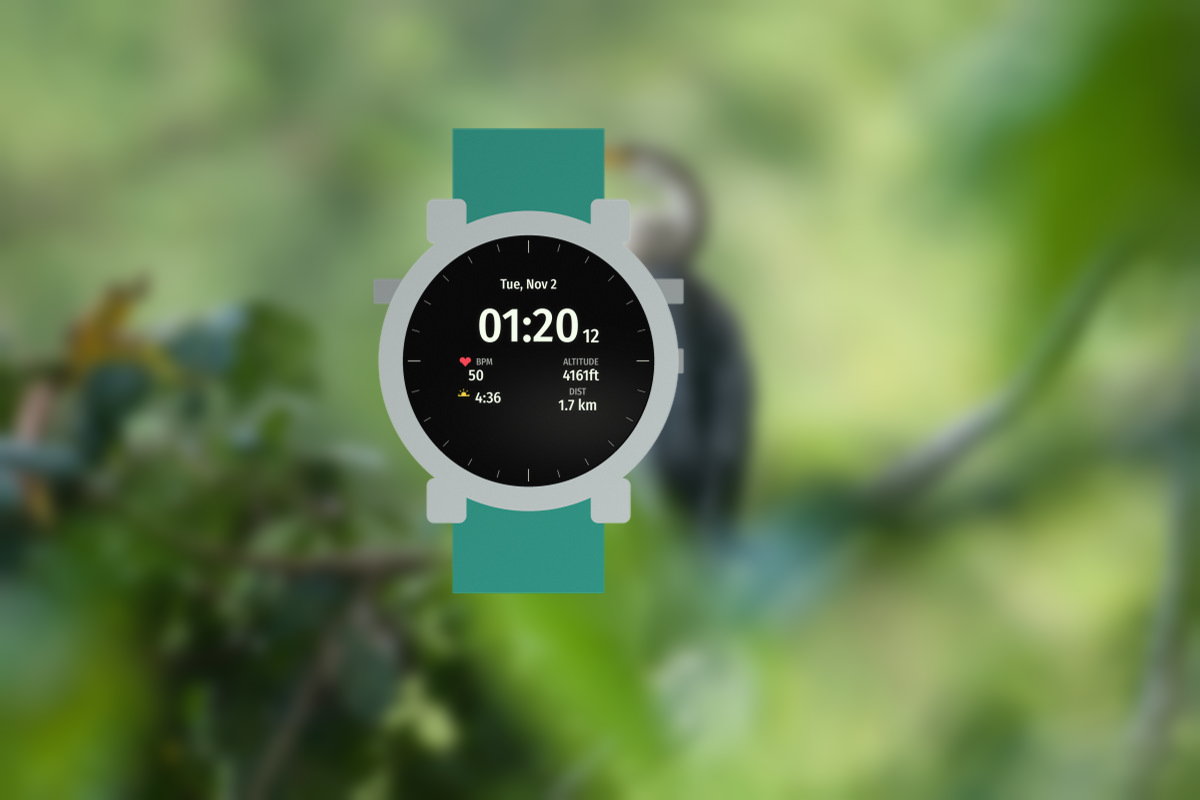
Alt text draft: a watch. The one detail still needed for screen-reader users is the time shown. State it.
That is 1:20:12
